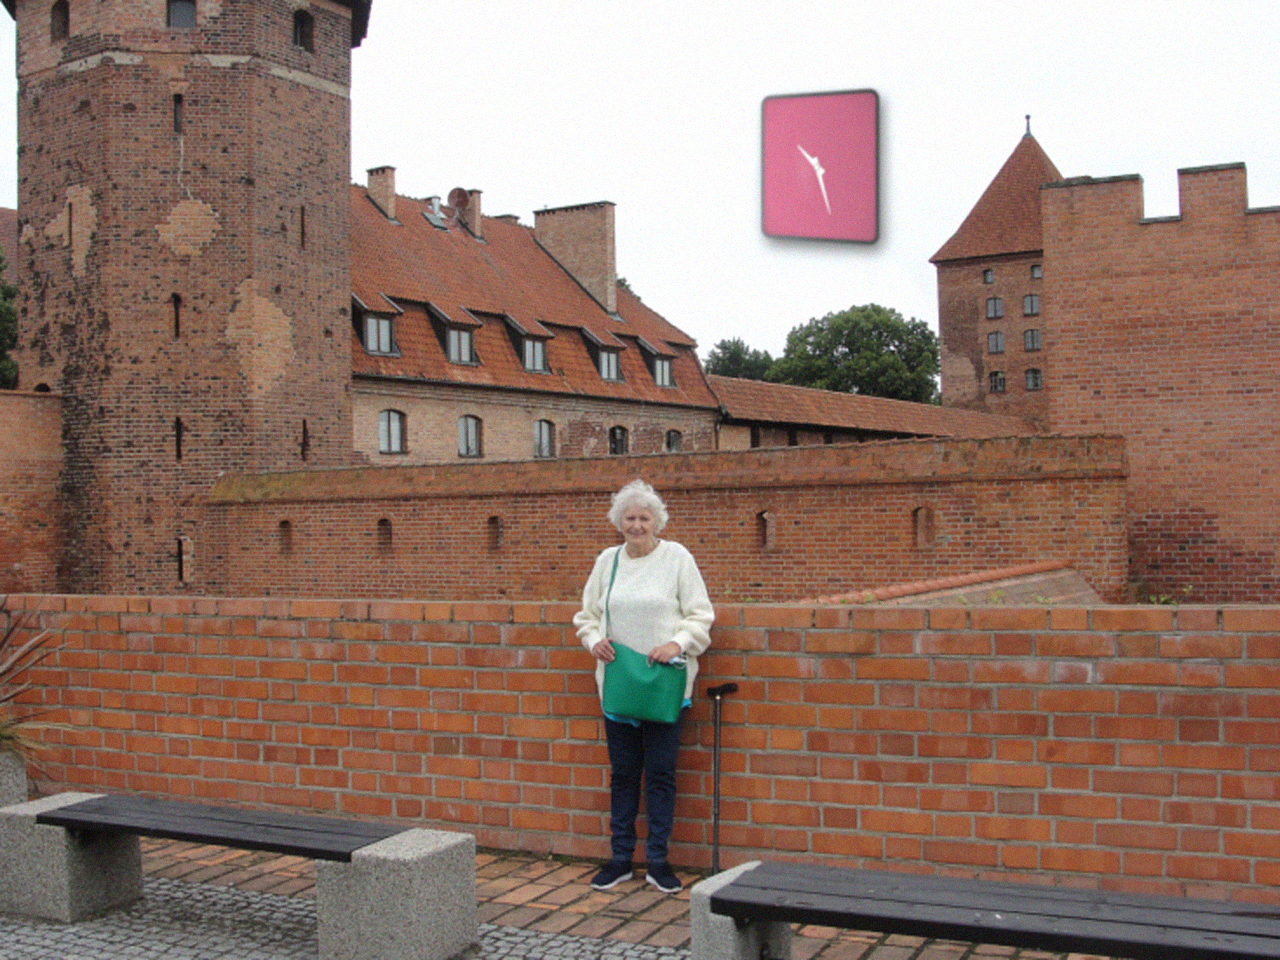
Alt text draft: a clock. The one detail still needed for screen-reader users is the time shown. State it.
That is 10:27
